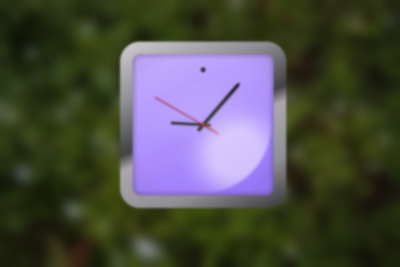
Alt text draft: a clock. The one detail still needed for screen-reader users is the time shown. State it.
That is 9:06:50
